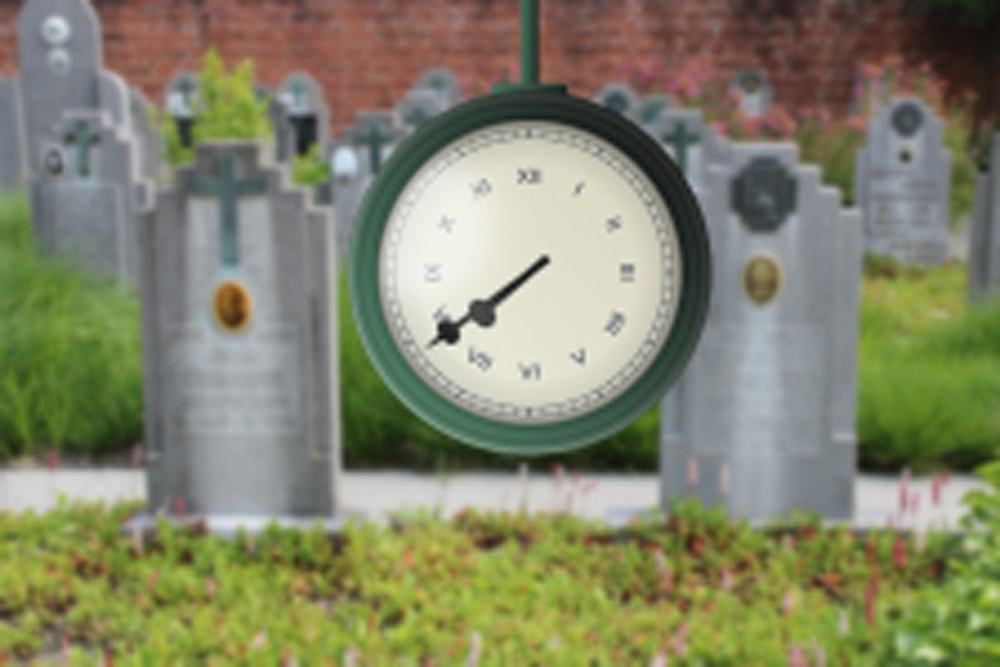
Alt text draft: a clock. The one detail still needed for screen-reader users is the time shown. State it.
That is 7:39
